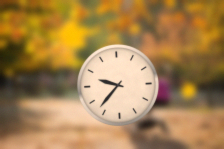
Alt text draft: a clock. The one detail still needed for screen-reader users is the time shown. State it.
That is 9:37
